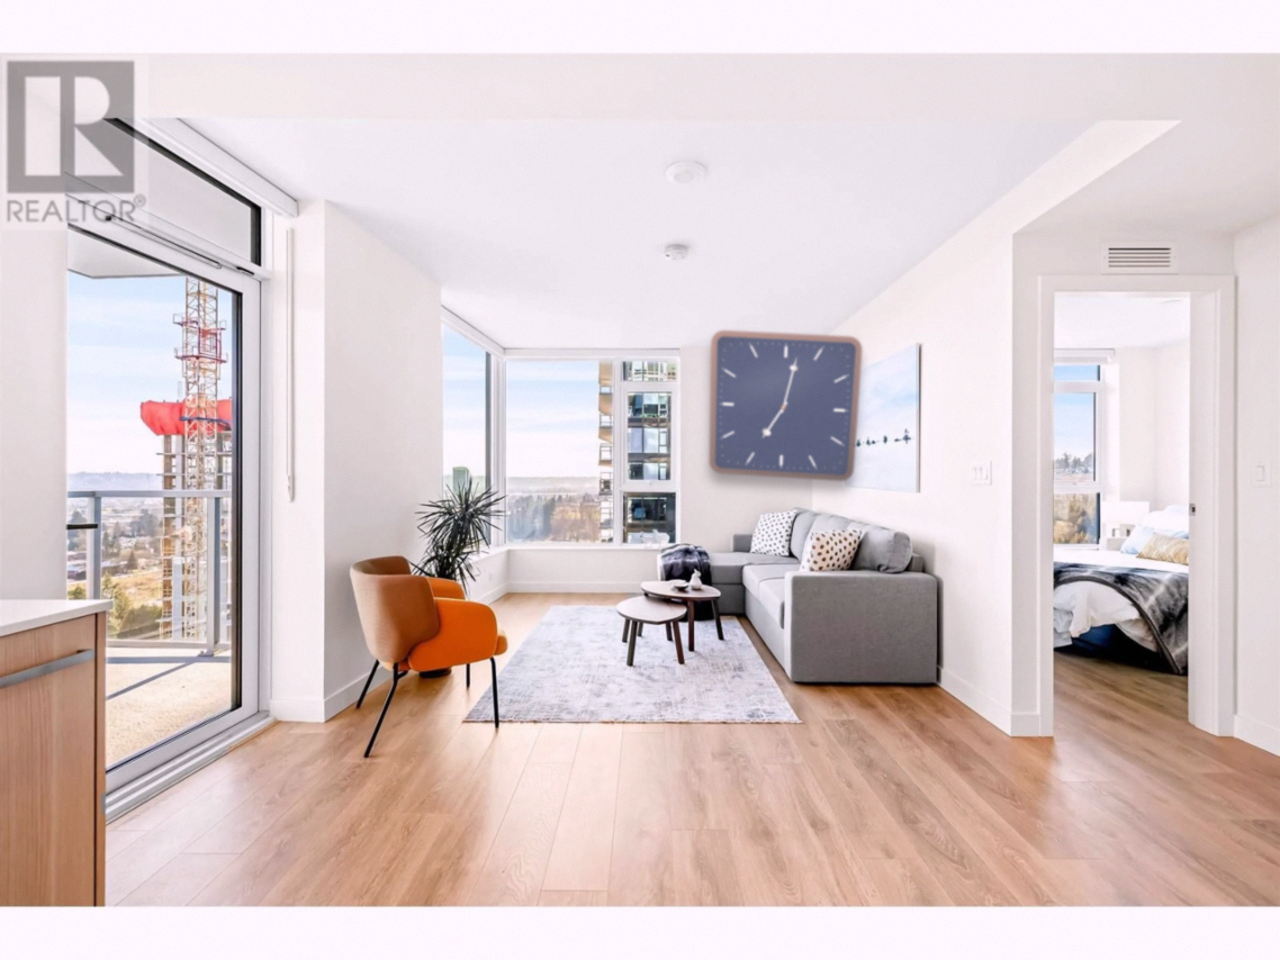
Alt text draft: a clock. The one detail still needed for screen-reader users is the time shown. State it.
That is 7:02
